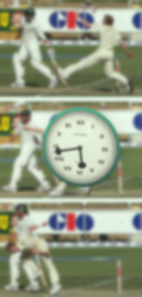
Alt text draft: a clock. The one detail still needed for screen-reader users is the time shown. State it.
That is 5:43
